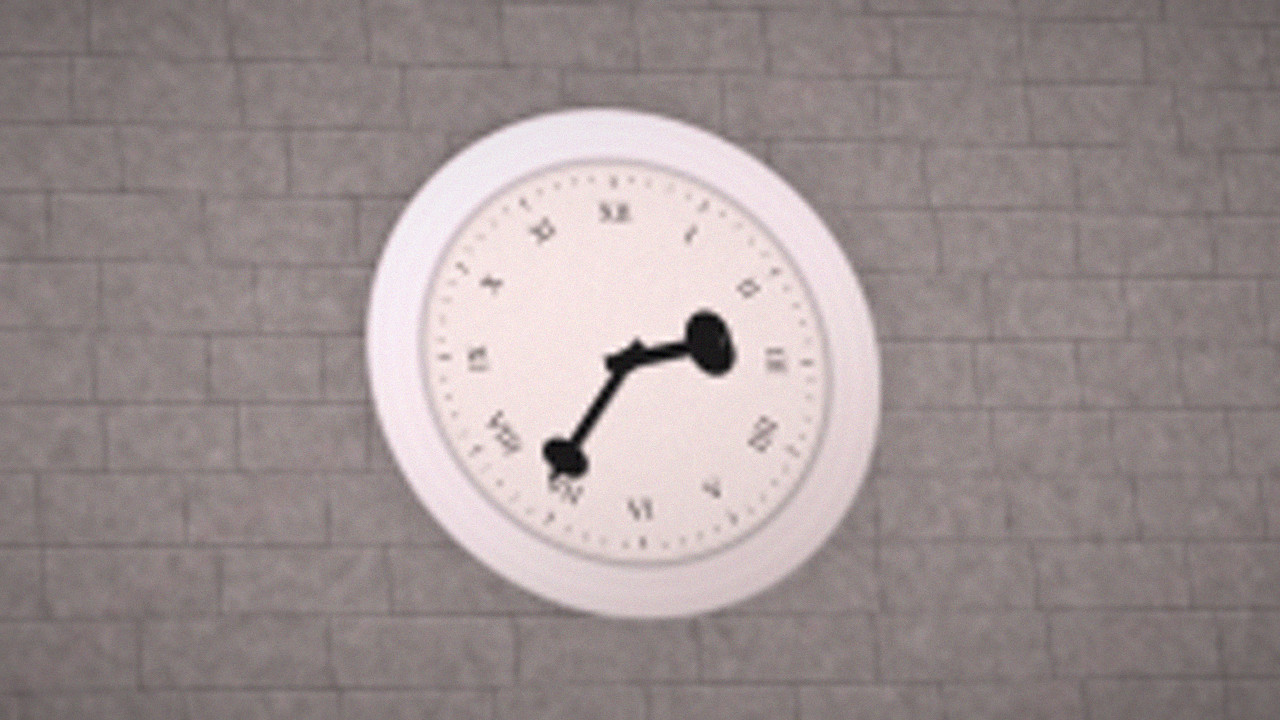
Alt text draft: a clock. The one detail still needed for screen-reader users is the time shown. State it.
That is 2:36
